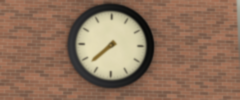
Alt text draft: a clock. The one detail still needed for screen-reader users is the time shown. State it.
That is 7:38
